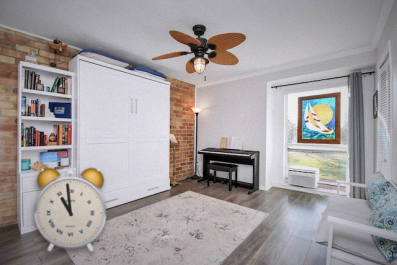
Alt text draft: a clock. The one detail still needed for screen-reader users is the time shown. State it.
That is 10:59
